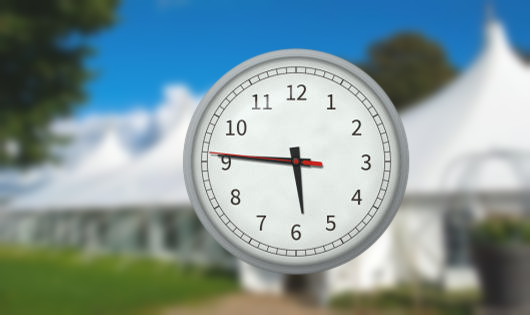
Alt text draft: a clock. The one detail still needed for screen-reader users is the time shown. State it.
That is 5:45:46
